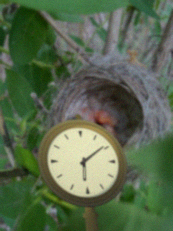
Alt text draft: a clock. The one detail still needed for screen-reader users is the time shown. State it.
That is 6:09
